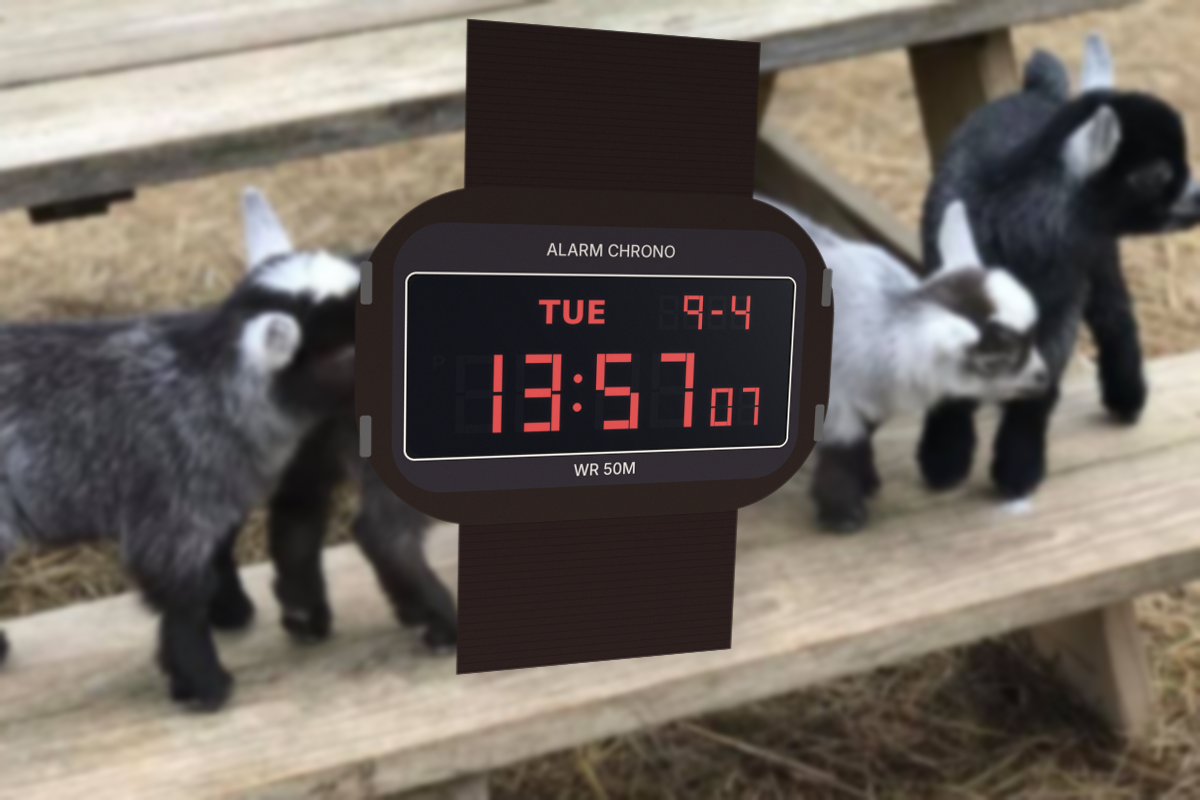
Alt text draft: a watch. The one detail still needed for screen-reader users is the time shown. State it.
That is 13:57:07
